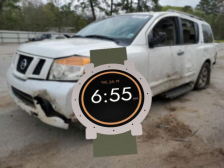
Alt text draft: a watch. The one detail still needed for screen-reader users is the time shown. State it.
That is 6:55
